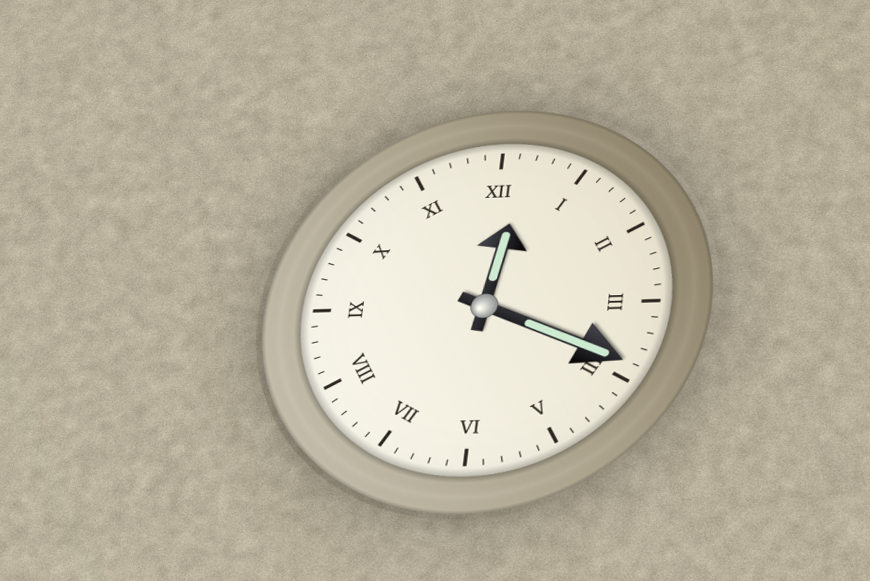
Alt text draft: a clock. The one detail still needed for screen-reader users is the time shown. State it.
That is 12:19
